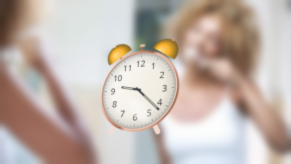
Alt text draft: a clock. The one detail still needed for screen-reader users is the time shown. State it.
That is 9:22
